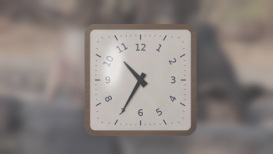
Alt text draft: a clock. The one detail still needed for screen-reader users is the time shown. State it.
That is 10:35
